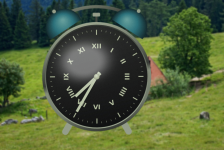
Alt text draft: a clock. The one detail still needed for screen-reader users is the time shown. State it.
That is 7:35
